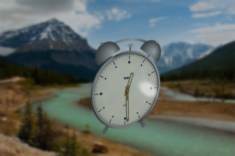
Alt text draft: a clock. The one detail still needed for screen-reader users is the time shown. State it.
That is 12:29
